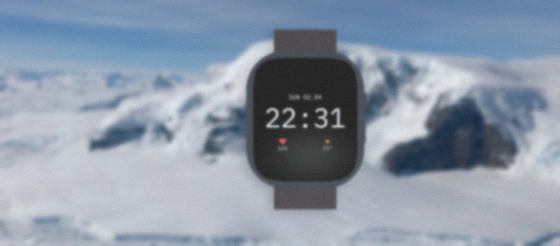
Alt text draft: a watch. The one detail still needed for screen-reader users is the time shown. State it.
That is 22:31
